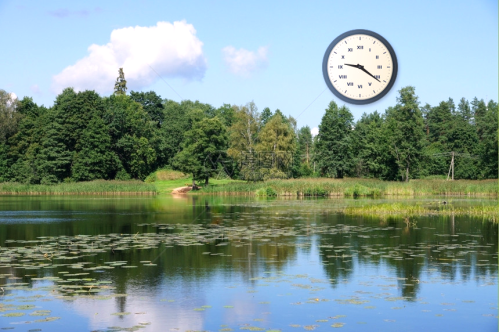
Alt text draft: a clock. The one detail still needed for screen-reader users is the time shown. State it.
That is 9:21
